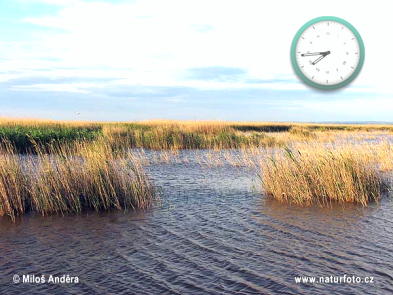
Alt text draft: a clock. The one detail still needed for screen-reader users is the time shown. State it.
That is 7:44
